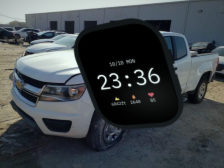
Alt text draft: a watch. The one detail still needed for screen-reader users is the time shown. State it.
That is 23:36
